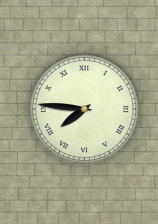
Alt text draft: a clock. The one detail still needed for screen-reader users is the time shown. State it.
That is 7:46
